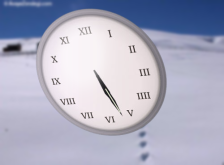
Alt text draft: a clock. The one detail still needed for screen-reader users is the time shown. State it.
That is 5:27
